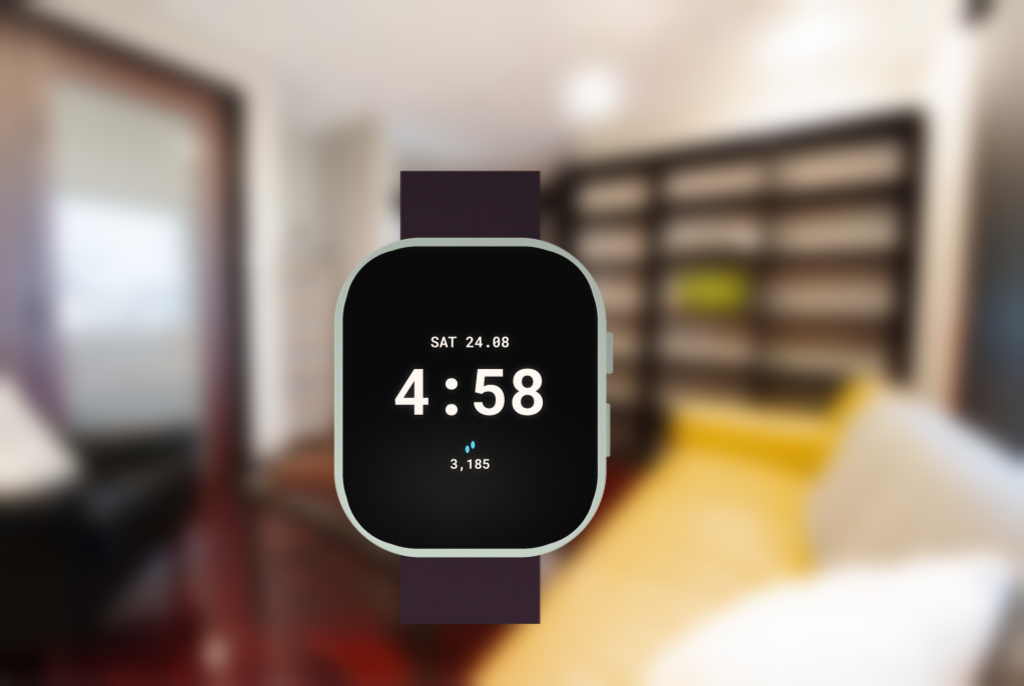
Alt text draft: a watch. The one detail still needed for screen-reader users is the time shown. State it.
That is 4:58
